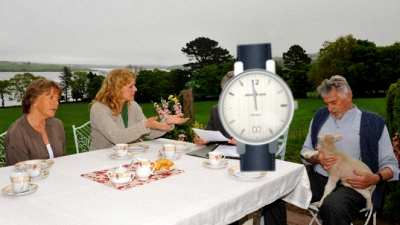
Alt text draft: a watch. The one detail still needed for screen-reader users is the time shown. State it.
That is 11:59
